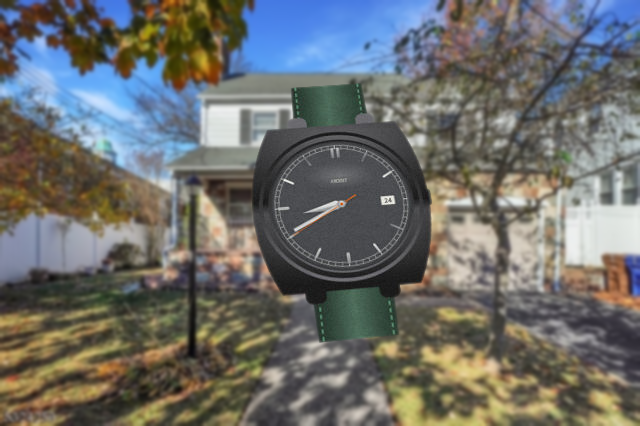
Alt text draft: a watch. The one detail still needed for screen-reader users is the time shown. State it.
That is 8:40:40
